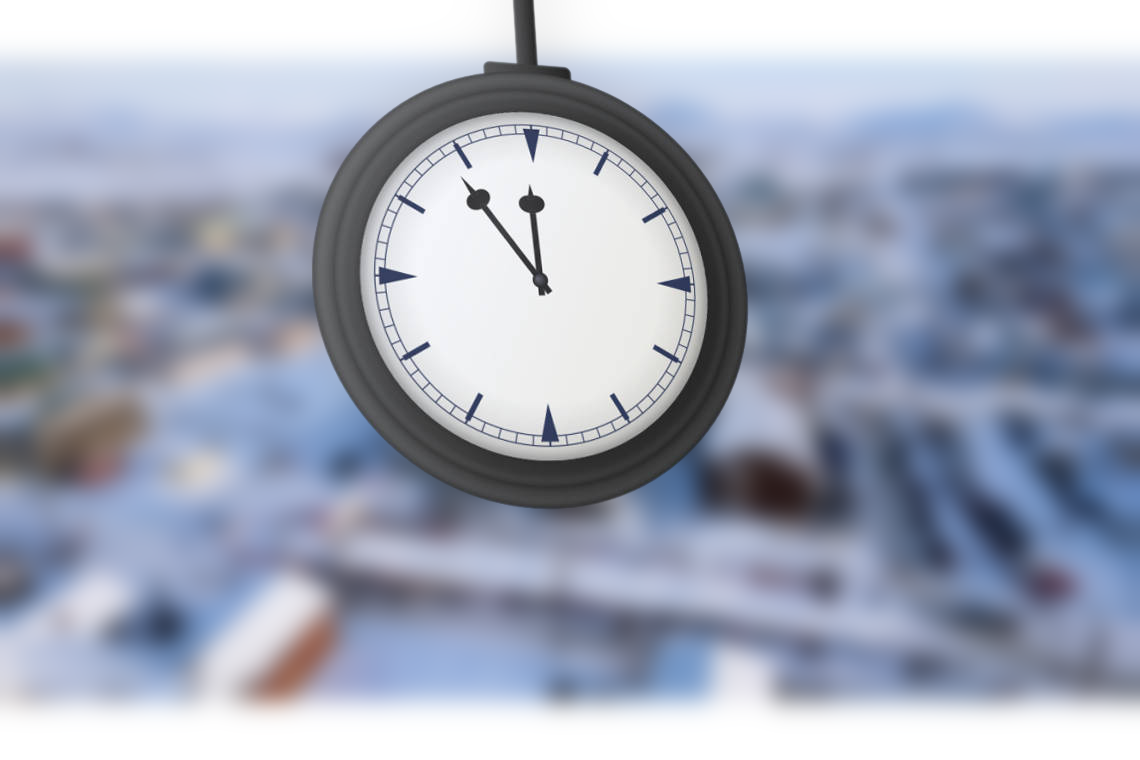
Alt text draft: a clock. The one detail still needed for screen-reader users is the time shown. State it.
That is 11:54
